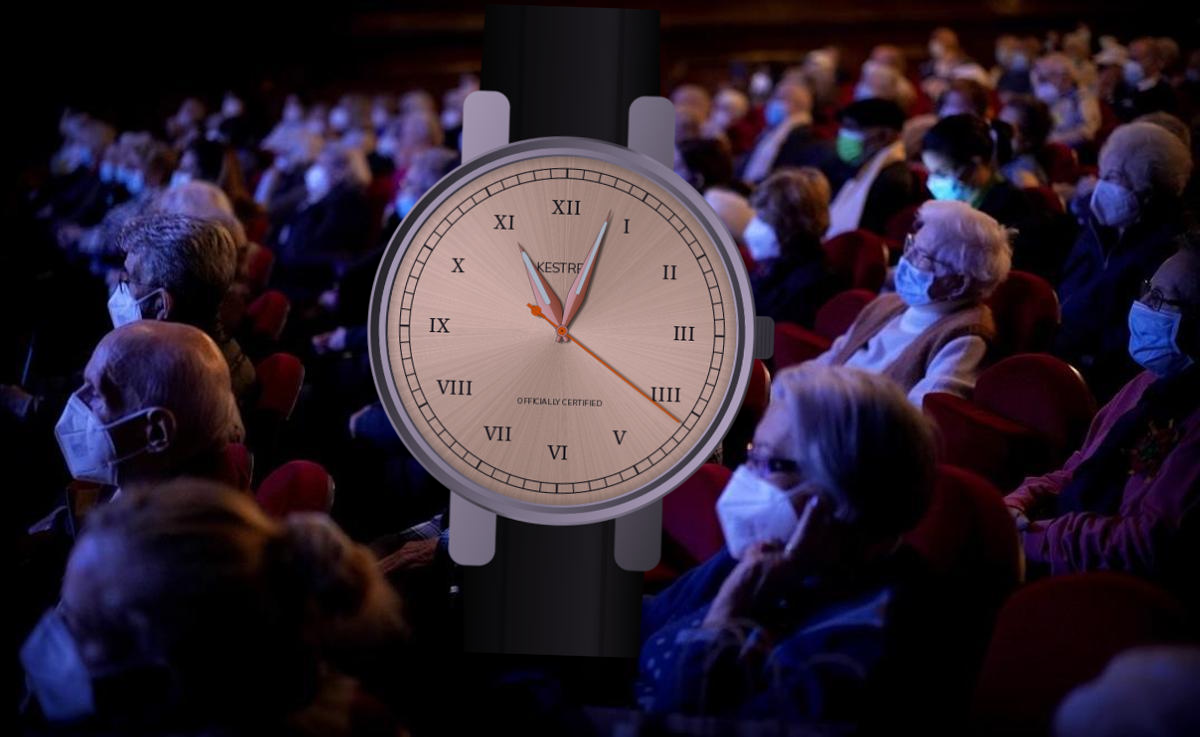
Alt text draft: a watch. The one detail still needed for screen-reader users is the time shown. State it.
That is 11:03:21
